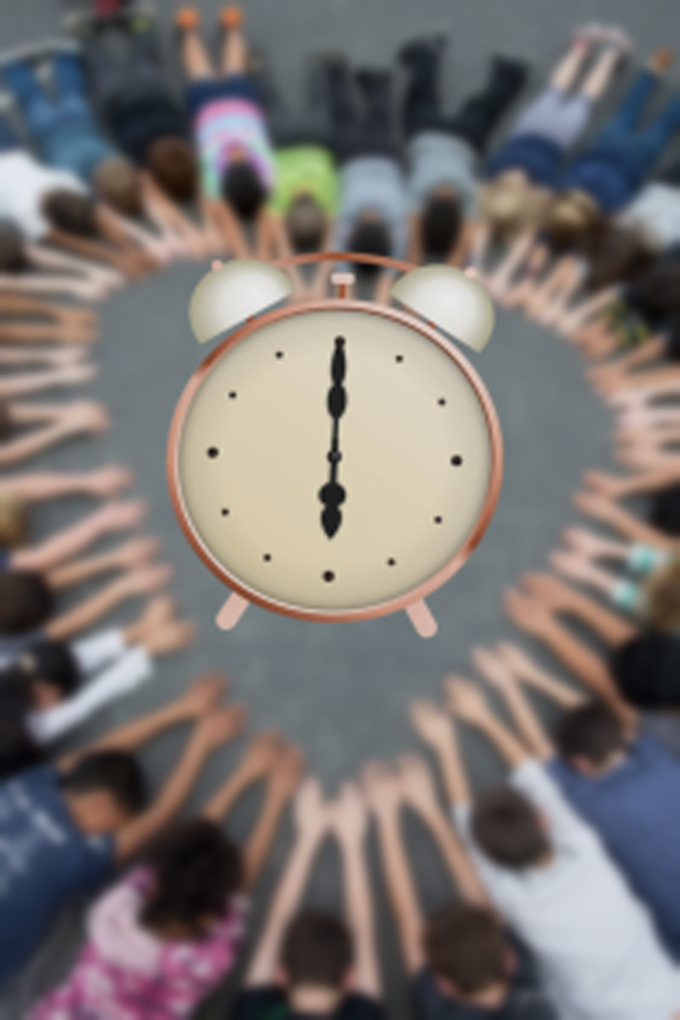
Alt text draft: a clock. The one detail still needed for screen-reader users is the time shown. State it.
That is 6:00
